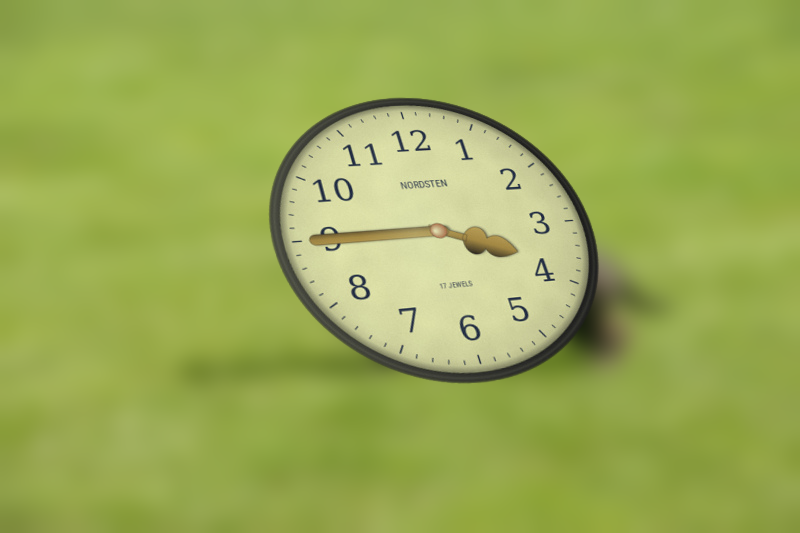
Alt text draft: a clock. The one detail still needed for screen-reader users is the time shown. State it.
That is 3:45
